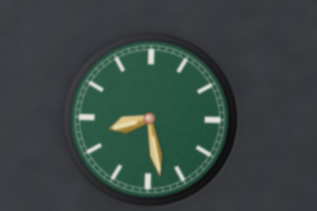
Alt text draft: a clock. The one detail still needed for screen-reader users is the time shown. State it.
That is 8:28
